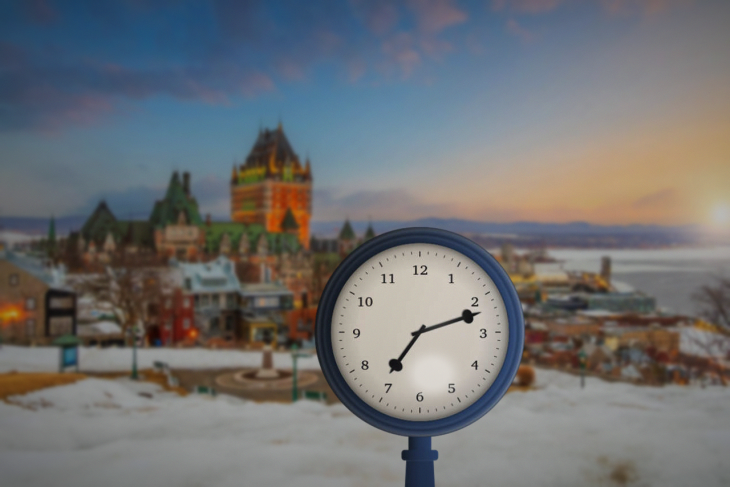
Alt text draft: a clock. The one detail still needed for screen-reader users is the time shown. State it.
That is 7:12
